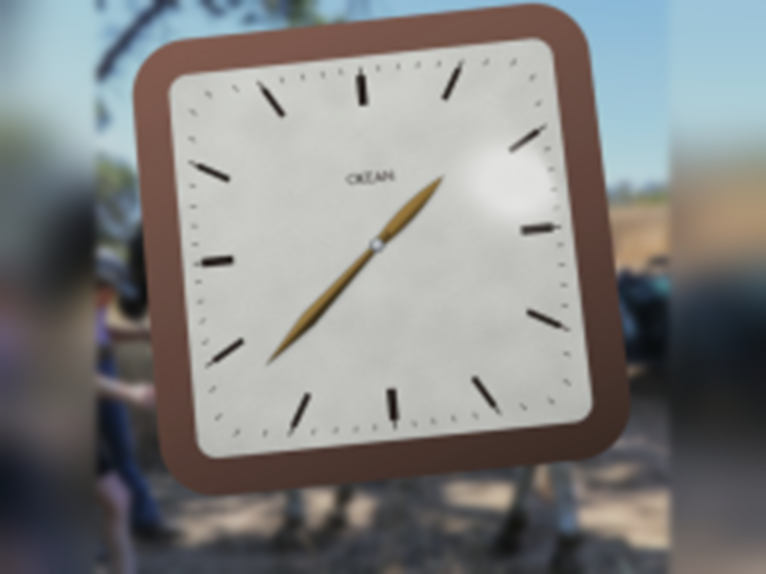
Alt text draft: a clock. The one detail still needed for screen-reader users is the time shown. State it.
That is 1:38
